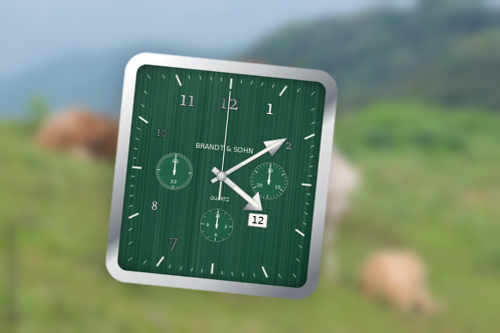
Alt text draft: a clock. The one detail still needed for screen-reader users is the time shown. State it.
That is 4:09
